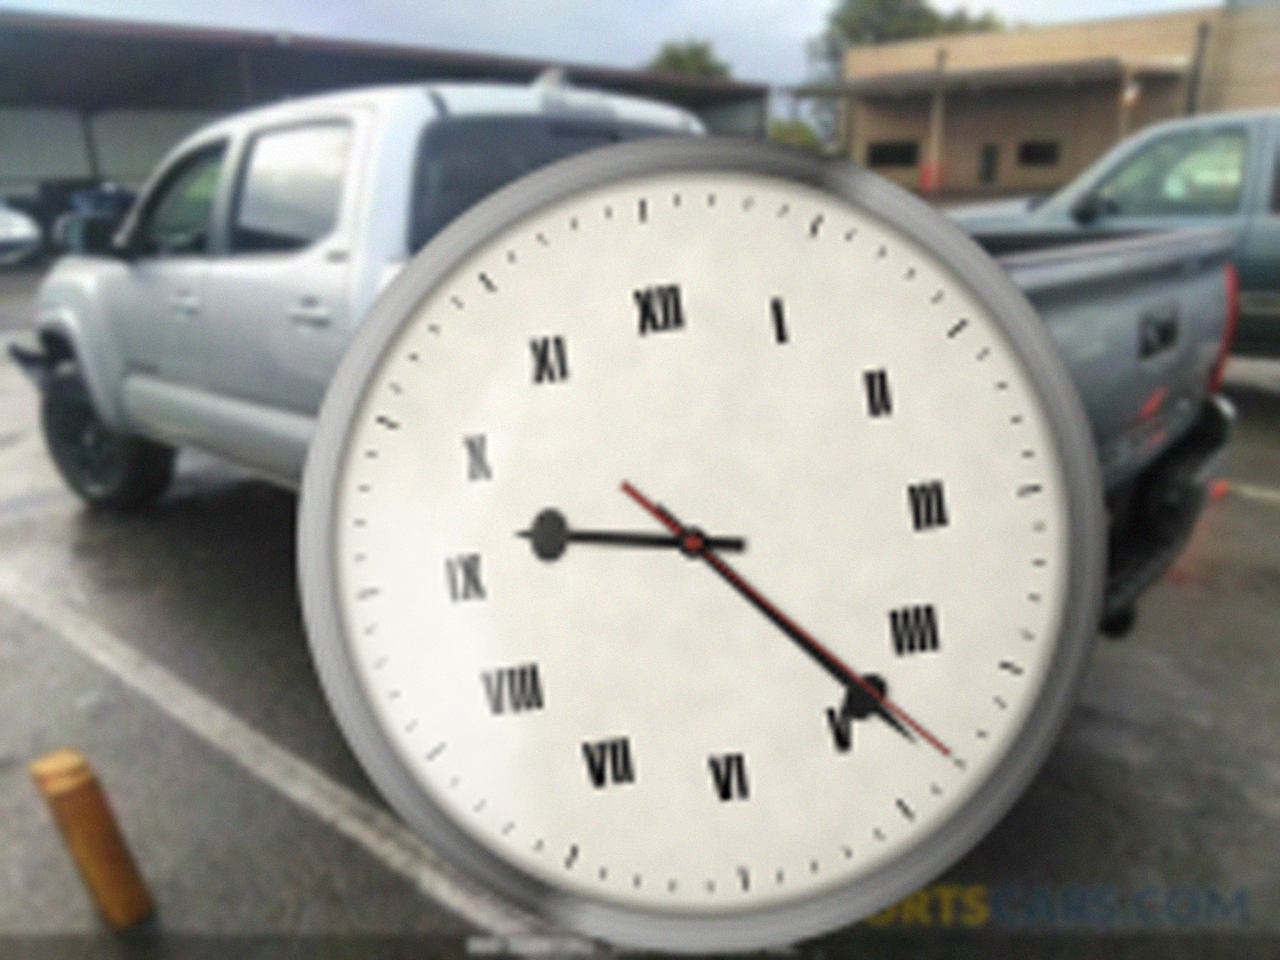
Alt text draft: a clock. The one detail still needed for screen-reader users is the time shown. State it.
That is 9:23:23
